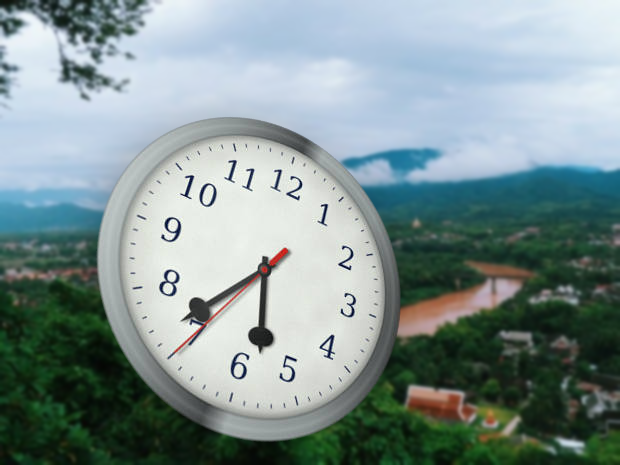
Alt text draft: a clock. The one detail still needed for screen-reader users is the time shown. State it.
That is 5:36:35
